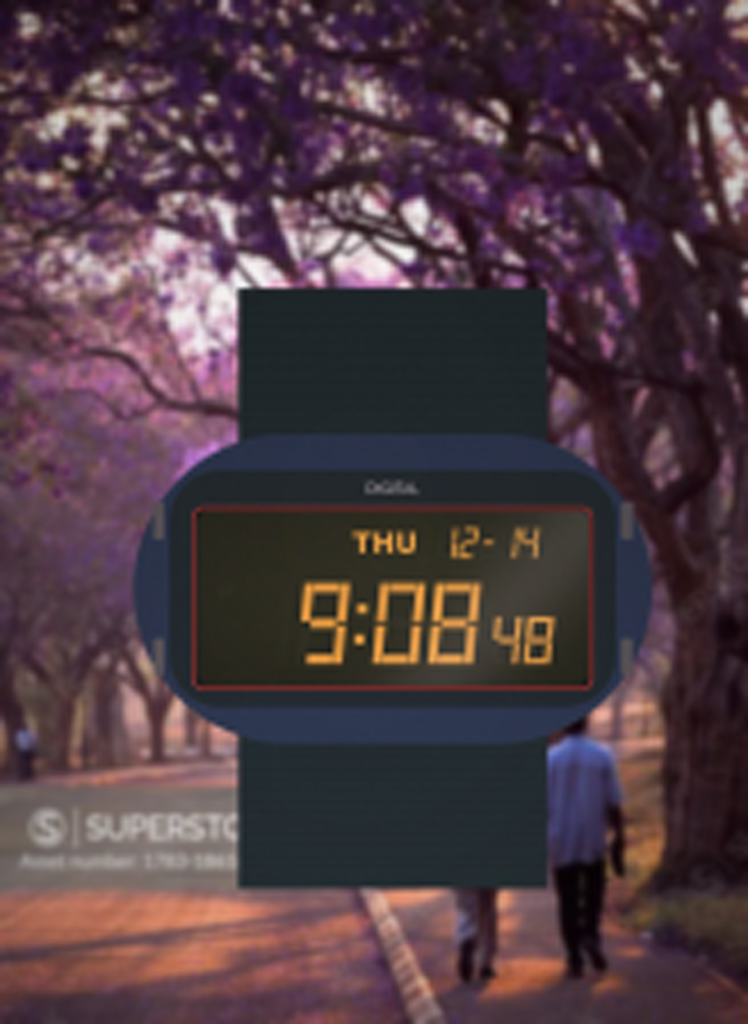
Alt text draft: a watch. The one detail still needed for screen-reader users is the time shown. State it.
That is 9:08:48
